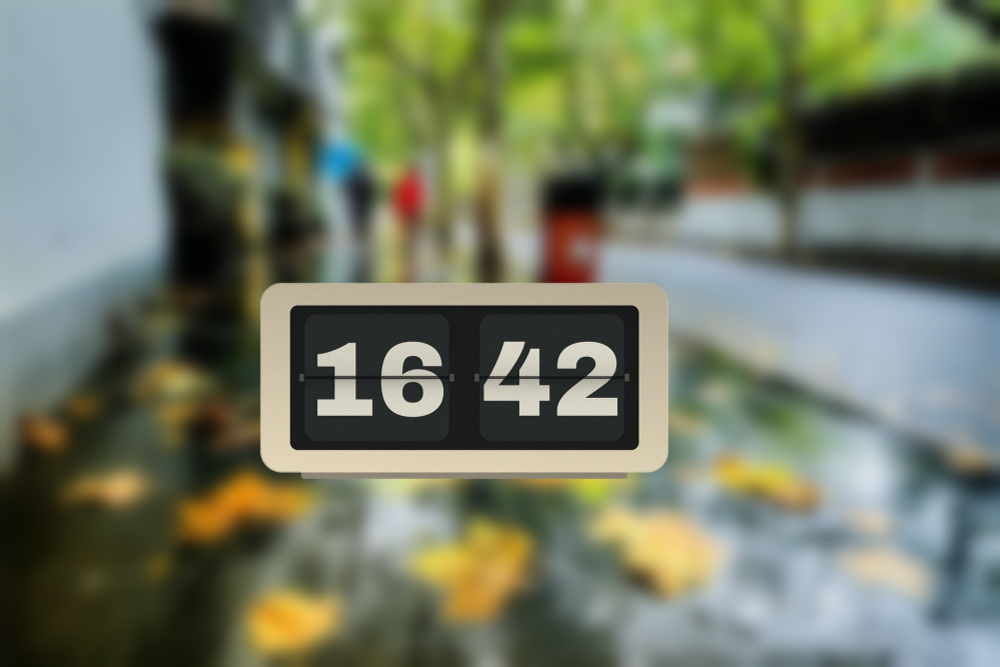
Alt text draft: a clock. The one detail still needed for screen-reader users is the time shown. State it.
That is 16:42
